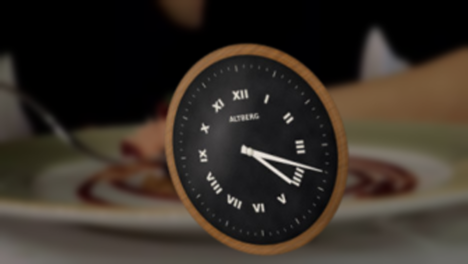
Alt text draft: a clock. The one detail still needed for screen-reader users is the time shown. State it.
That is 4:18
